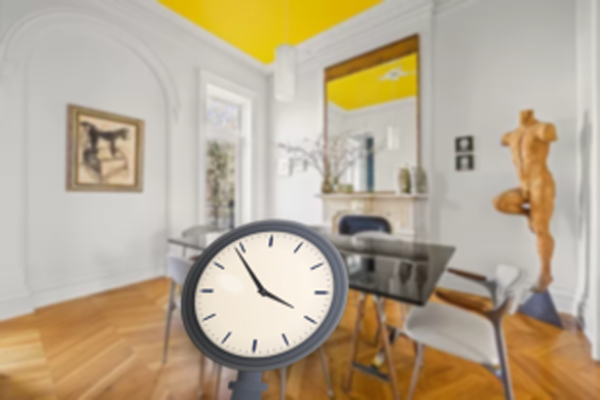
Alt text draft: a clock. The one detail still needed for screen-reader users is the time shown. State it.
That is 3:54
